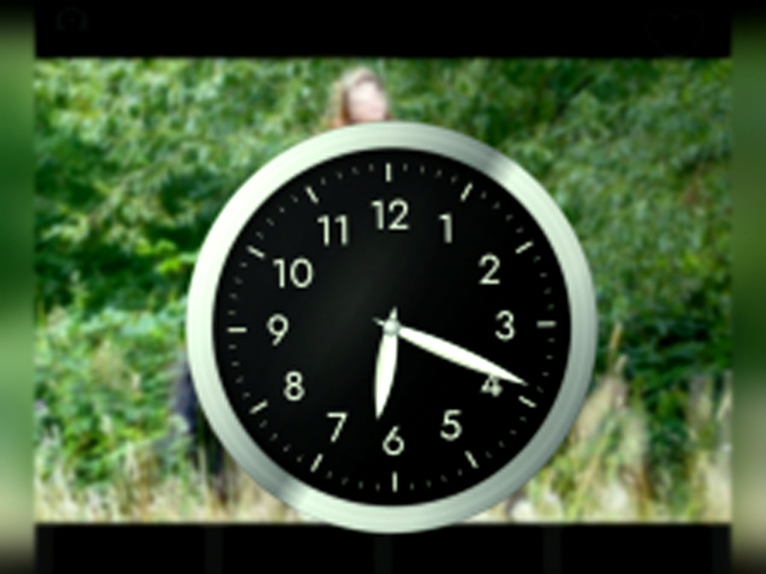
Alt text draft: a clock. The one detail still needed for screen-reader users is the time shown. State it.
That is 6:19
